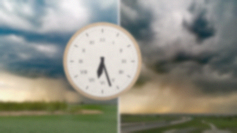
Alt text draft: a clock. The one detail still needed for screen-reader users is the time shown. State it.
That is 6:27
